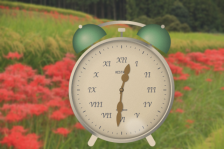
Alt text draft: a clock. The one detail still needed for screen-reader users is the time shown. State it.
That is 12:31
